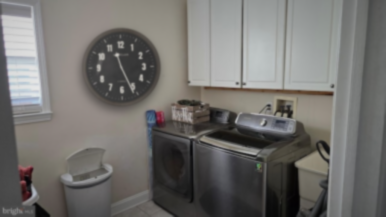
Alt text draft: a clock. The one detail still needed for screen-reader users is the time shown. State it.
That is 11:26
